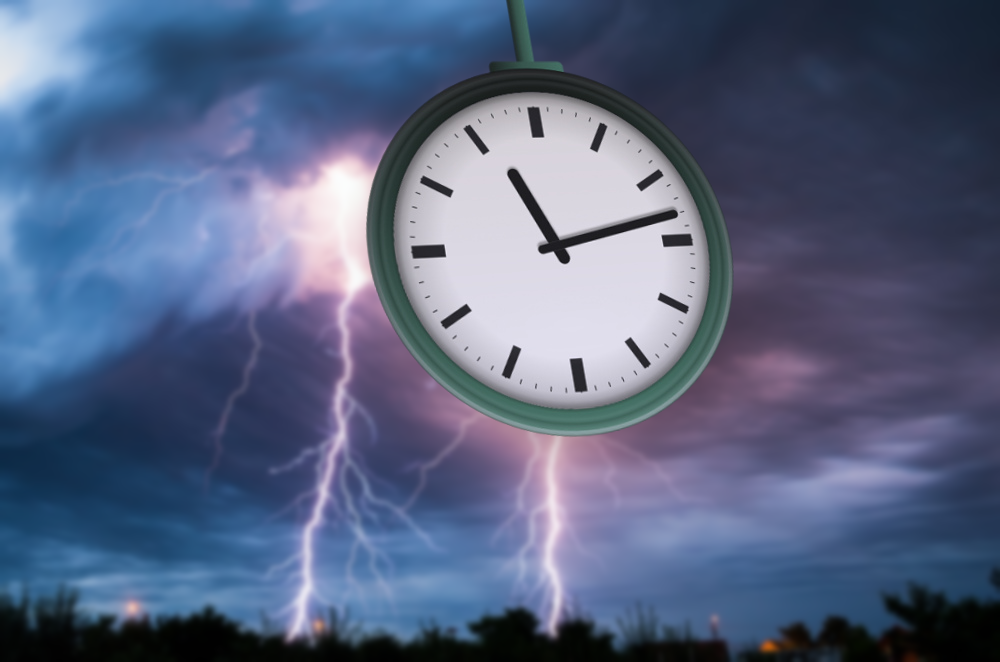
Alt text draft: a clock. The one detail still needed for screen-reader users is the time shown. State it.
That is 11:13
